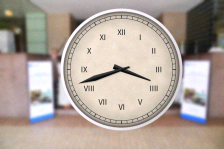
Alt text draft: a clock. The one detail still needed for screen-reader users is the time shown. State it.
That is 3:42
